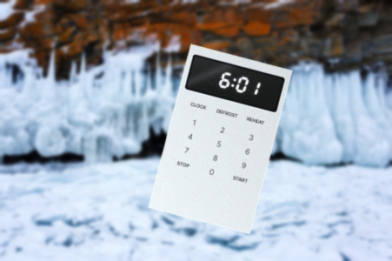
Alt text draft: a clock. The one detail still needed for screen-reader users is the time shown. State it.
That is 6:01
